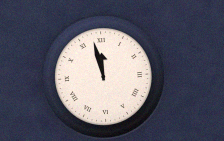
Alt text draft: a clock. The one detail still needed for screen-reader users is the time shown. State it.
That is 11:58
